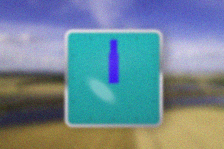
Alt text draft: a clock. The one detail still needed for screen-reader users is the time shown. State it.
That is 12:00
